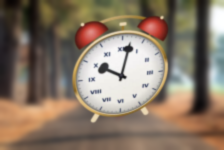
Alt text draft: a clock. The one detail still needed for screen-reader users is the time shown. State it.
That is 10:02
